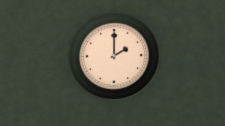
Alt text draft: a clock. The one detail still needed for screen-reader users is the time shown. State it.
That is 2:00
